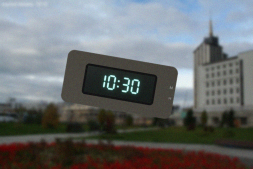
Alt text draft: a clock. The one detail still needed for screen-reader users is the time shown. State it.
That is 10:30
